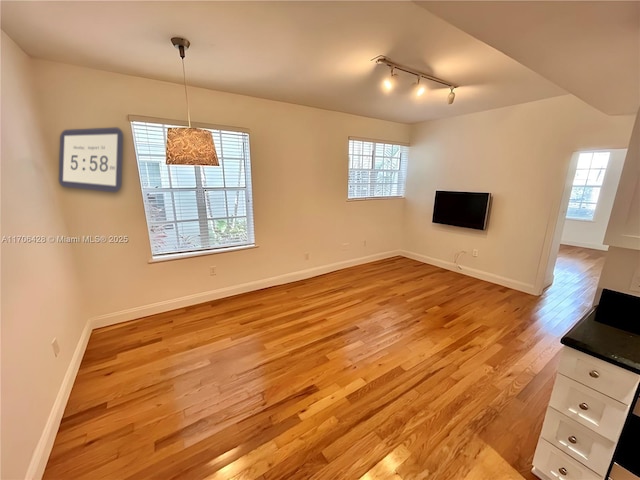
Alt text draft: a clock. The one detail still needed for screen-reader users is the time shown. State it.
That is 5:58
